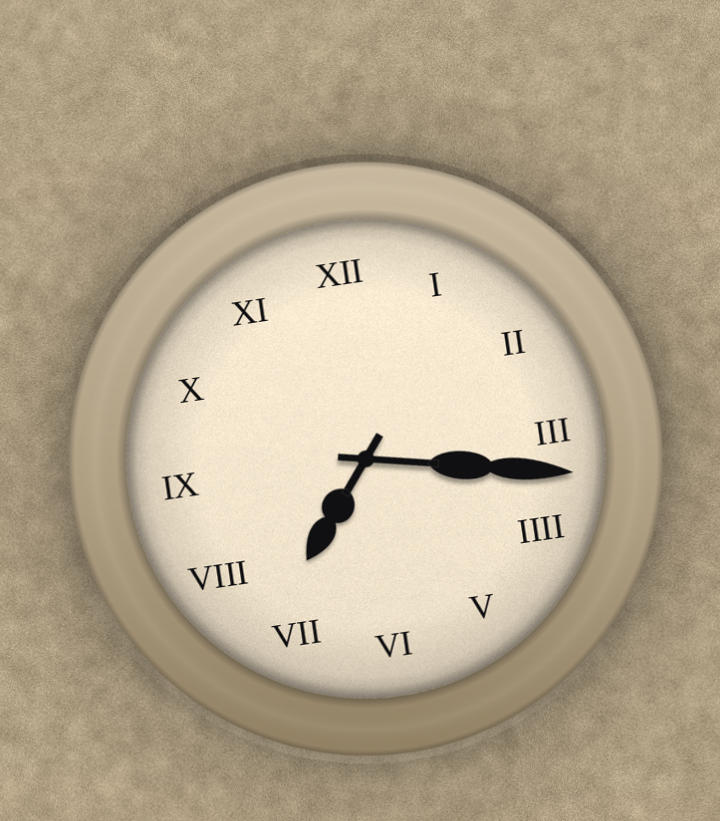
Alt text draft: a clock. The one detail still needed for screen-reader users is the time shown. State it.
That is 7:17
